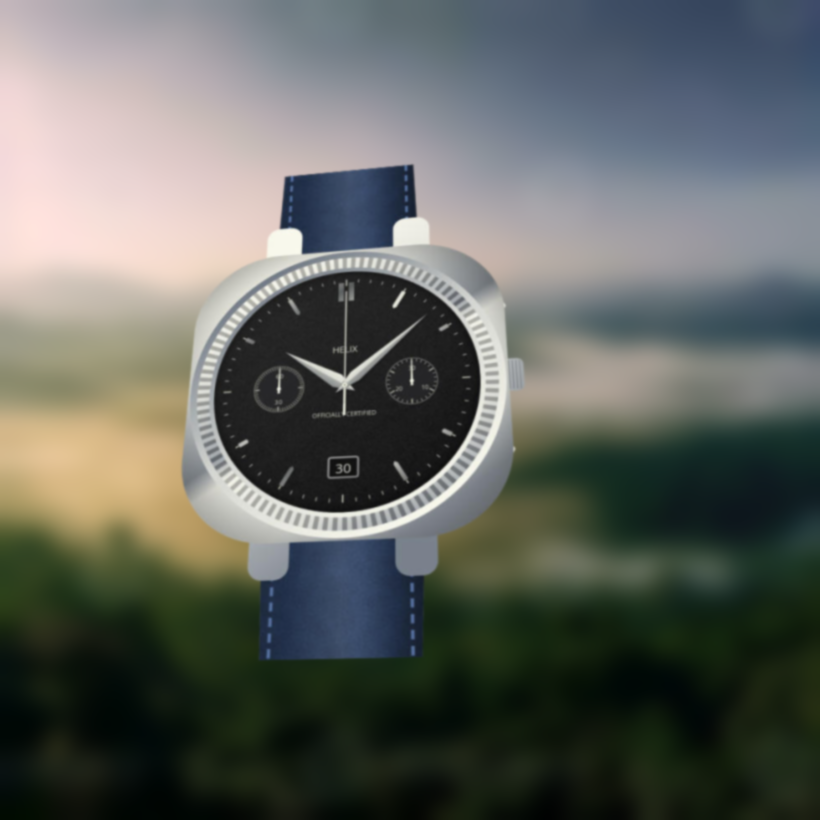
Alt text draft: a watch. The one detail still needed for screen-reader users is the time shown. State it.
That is 10:08
